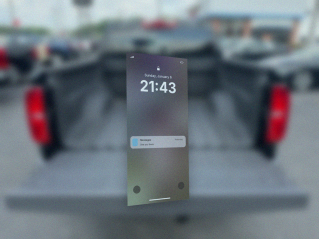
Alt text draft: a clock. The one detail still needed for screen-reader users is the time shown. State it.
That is 21:43
